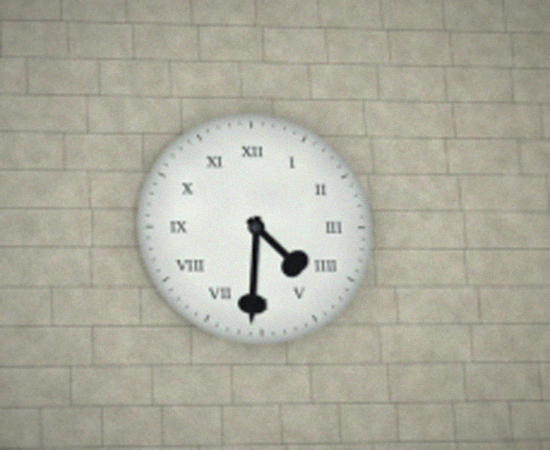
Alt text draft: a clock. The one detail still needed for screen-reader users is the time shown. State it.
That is 4:31
